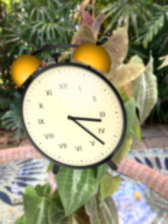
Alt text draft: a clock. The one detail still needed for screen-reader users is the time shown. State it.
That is 3:23
